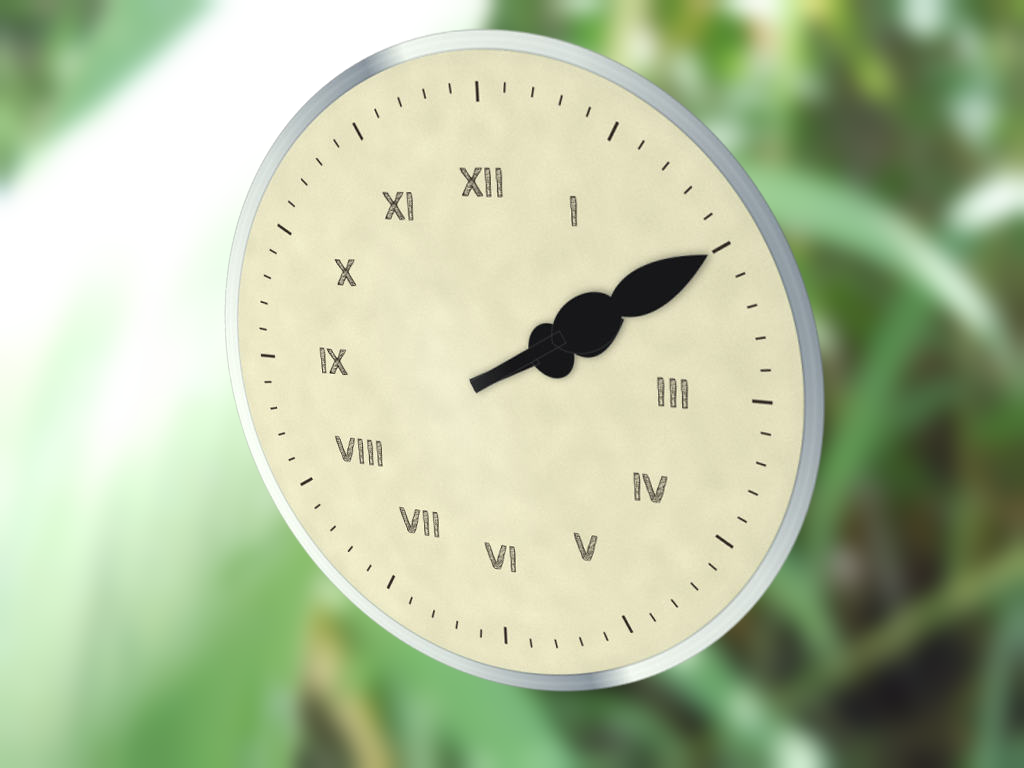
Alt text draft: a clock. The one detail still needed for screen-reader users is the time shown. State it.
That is 2:10
